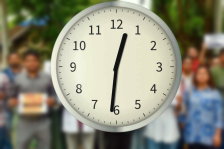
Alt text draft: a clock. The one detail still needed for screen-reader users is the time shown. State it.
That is 12:31
